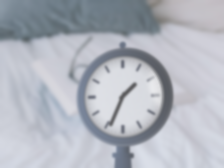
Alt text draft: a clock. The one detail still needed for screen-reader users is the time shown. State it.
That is 1:34
